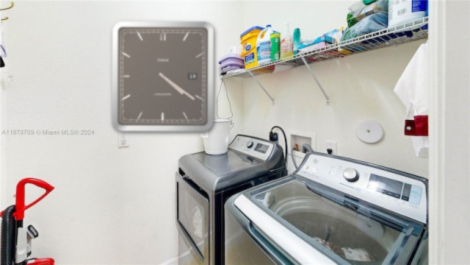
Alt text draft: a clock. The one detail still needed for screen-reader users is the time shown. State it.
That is 4:21
